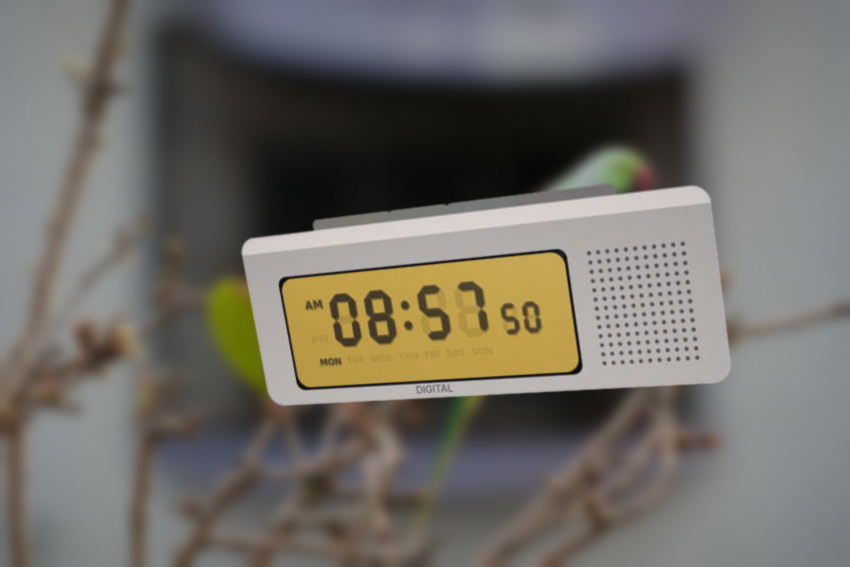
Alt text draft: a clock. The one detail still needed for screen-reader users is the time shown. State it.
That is 8:57:50
